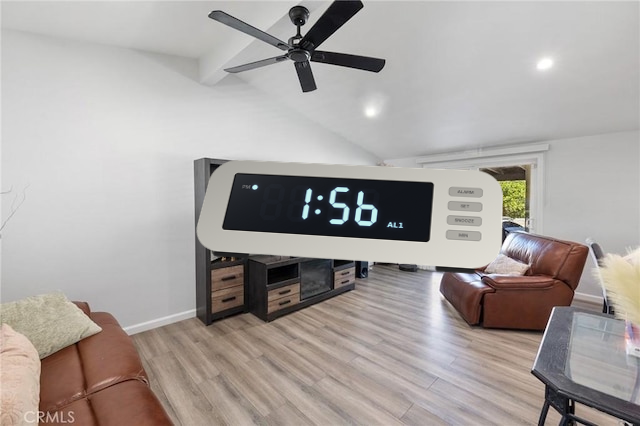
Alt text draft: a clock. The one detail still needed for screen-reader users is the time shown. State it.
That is 1:56
